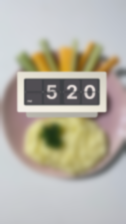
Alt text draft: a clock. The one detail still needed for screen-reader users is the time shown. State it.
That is 5:20
